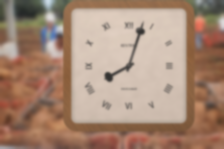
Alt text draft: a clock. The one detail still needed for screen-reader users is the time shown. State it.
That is 8:03
